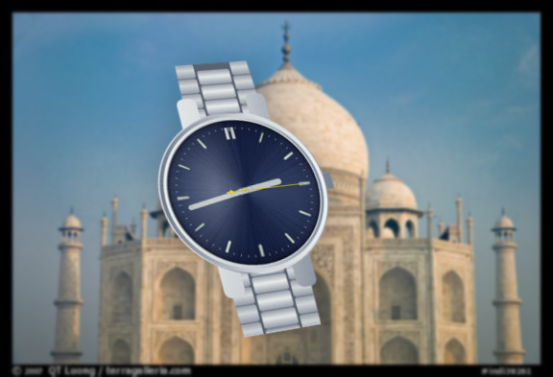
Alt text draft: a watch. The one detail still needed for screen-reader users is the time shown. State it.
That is 2:43:15
